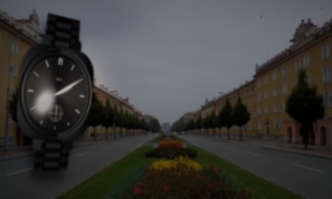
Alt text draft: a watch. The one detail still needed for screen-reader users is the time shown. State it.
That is 2:10
